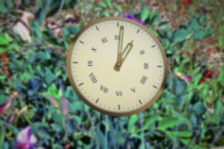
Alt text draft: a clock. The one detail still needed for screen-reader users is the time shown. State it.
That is 1:01
